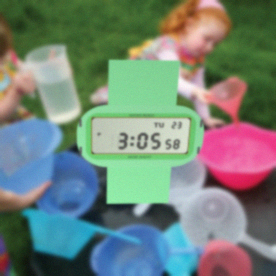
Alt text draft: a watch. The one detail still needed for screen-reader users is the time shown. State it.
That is 3:05:58
